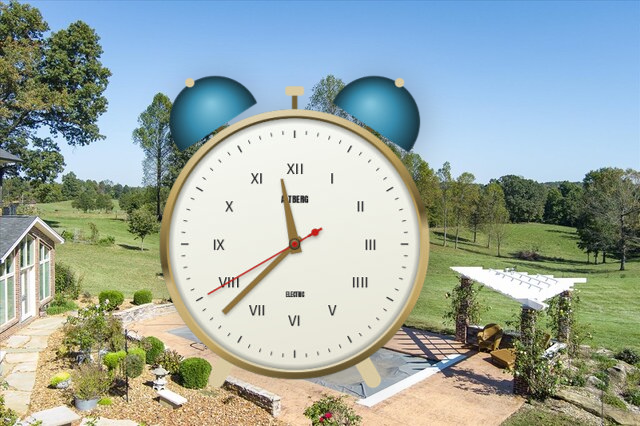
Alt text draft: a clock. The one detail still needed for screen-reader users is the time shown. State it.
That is 11:37:40
